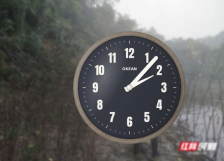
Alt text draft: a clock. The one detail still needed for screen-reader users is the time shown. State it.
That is 2:07
